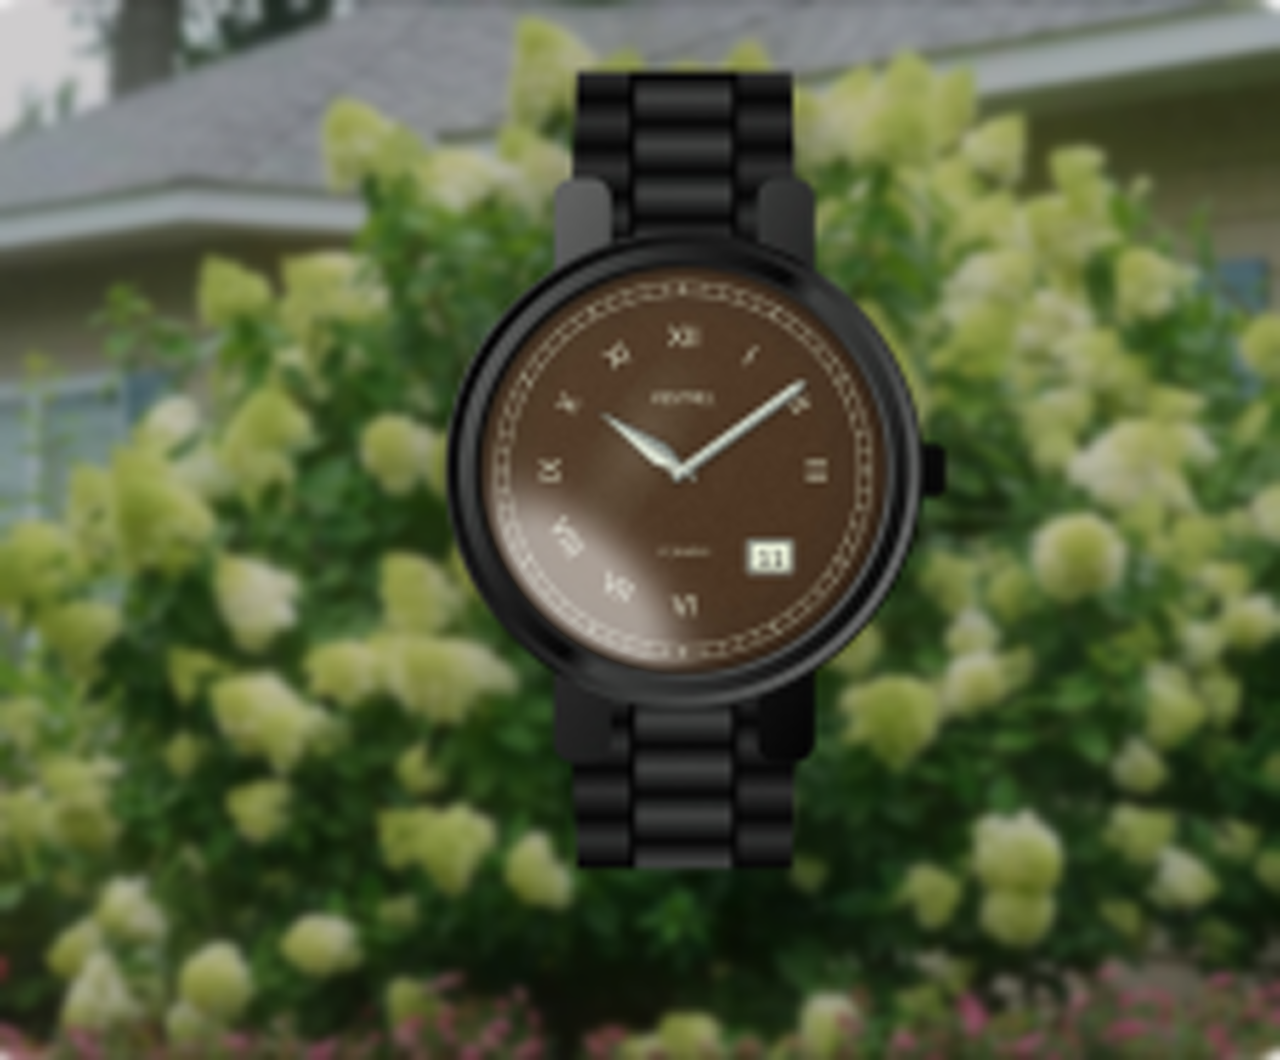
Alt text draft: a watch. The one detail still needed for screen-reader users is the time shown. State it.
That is 10:09
